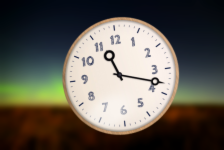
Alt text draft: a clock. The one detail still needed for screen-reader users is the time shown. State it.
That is 11:18
